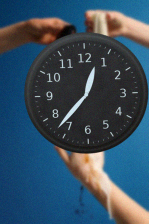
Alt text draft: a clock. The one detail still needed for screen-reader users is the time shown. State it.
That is 12:37
